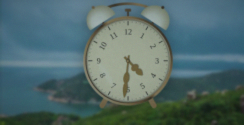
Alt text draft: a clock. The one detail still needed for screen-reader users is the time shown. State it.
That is 4:31
